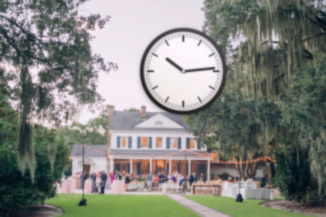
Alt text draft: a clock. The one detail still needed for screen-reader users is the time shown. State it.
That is 10:14
